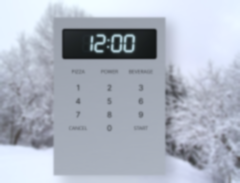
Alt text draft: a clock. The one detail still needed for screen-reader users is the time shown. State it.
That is 12:00
